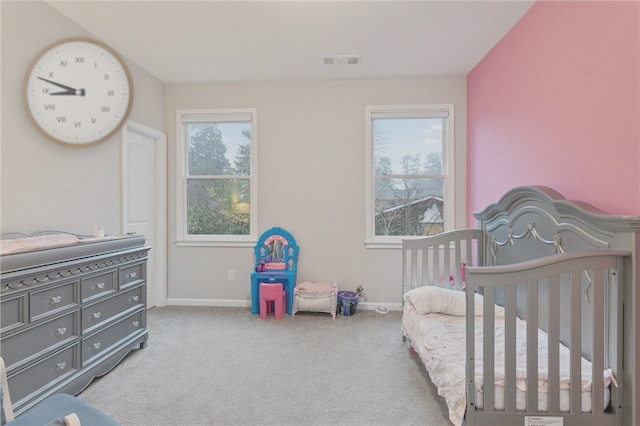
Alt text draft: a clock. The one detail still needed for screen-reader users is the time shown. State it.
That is 8:48
